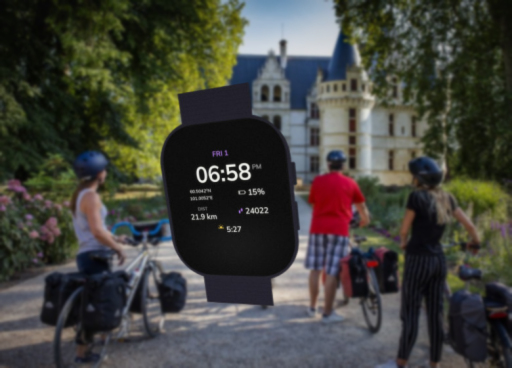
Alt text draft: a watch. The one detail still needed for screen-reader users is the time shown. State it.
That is 6:58
